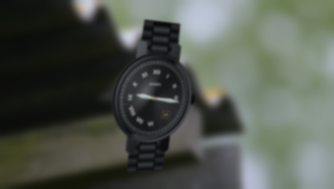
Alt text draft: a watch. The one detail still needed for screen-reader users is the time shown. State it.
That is 9:16
